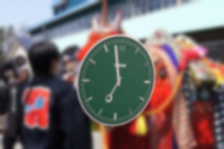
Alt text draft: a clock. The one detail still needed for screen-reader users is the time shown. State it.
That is 6:58
